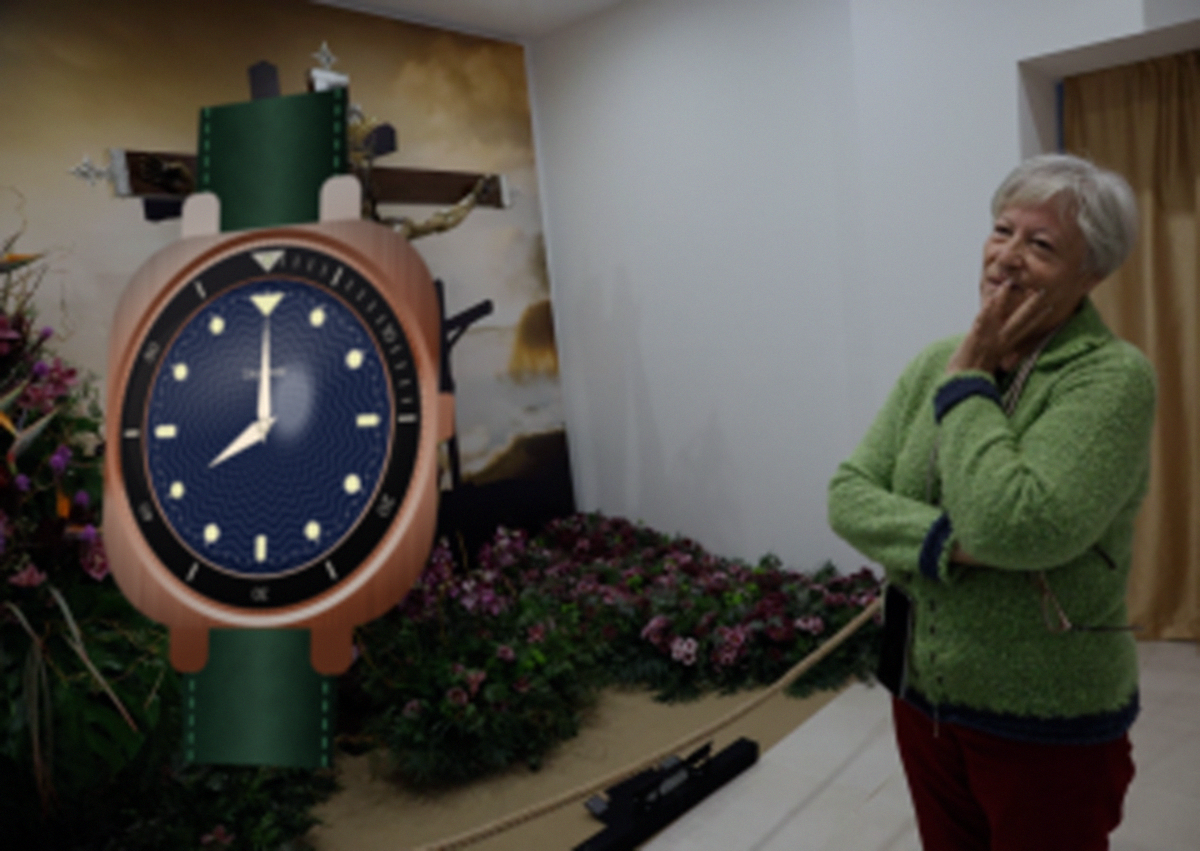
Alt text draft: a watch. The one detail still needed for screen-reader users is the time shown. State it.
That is 8:00
